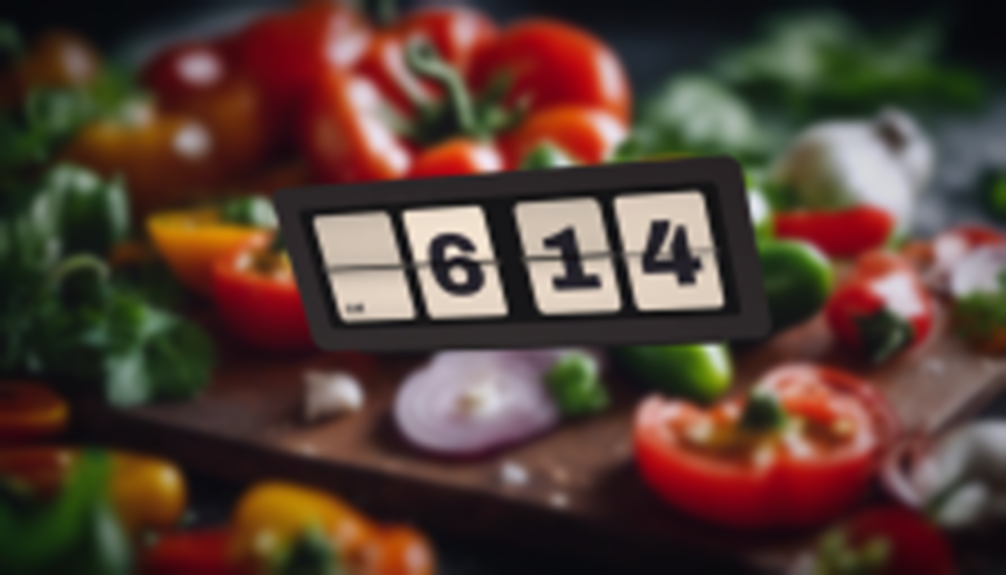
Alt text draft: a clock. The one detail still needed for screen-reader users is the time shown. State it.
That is 6:14
